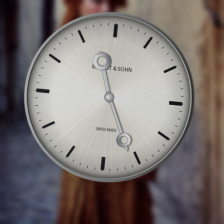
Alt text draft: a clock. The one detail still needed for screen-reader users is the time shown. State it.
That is 11:26
